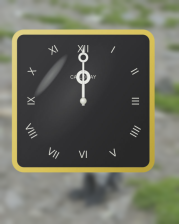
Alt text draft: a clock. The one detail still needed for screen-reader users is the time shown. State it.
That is 12:00
